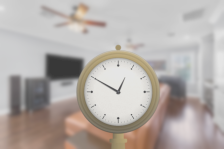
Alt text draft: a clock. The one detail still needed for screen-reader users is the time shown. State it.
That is 12:50
